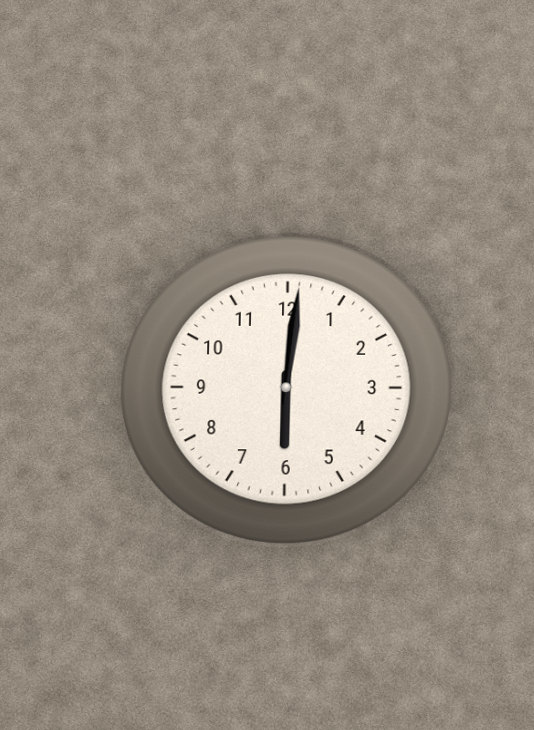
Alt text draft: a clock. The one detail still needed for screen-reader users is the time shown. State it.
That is 6:01
